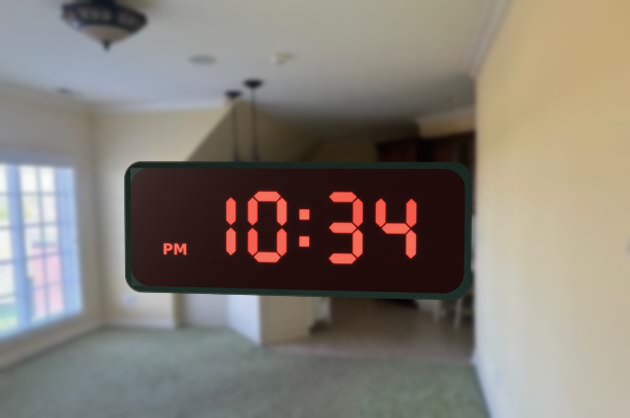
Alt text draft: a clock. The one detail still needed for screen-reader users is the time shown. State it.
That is 10:34
